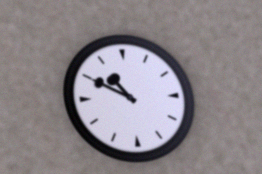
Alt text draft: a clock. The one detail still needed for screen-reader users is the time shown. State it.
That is 10:50
